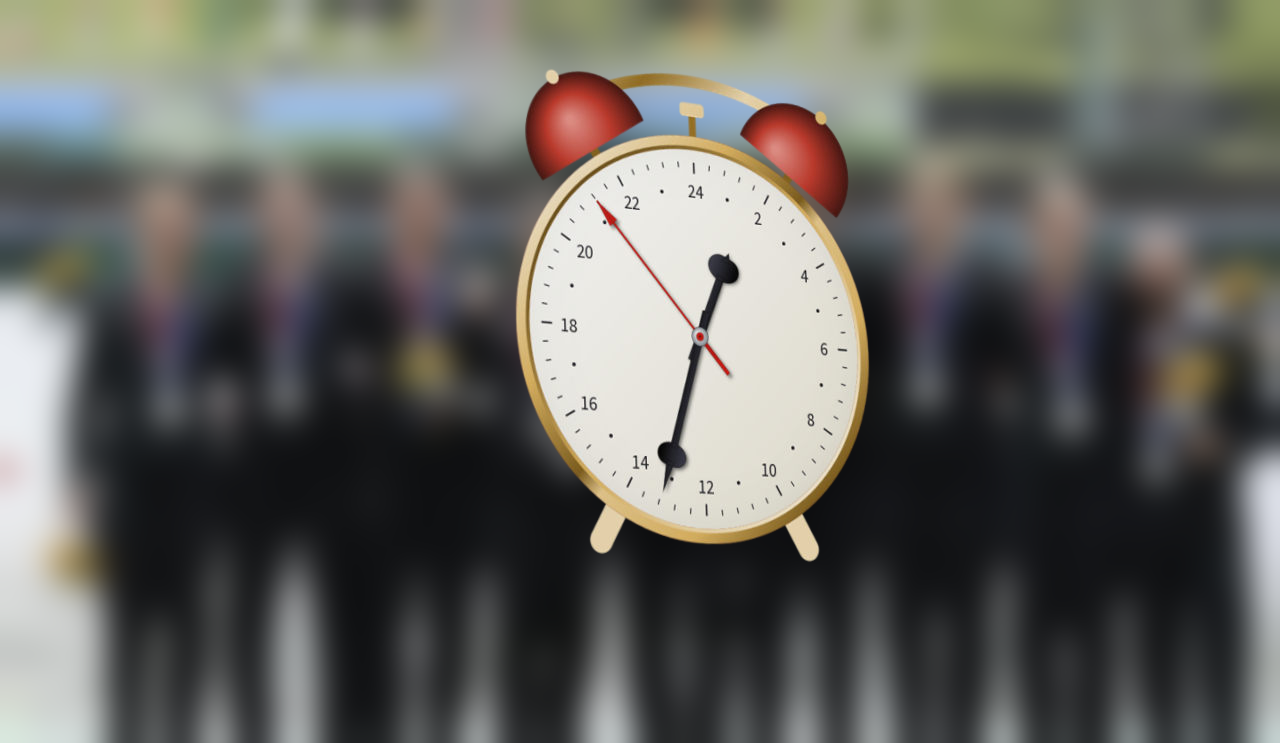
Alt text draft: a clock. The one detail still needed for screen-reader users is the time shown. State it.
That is 1:32:53
